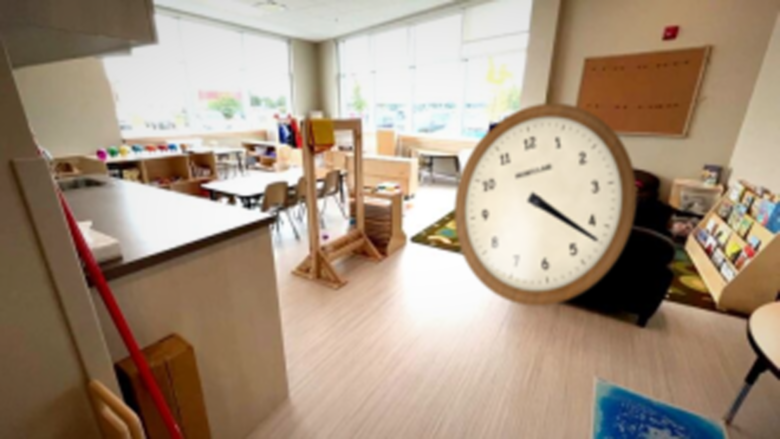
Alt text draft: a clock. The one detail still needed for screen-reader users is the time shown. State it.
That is 4:22
